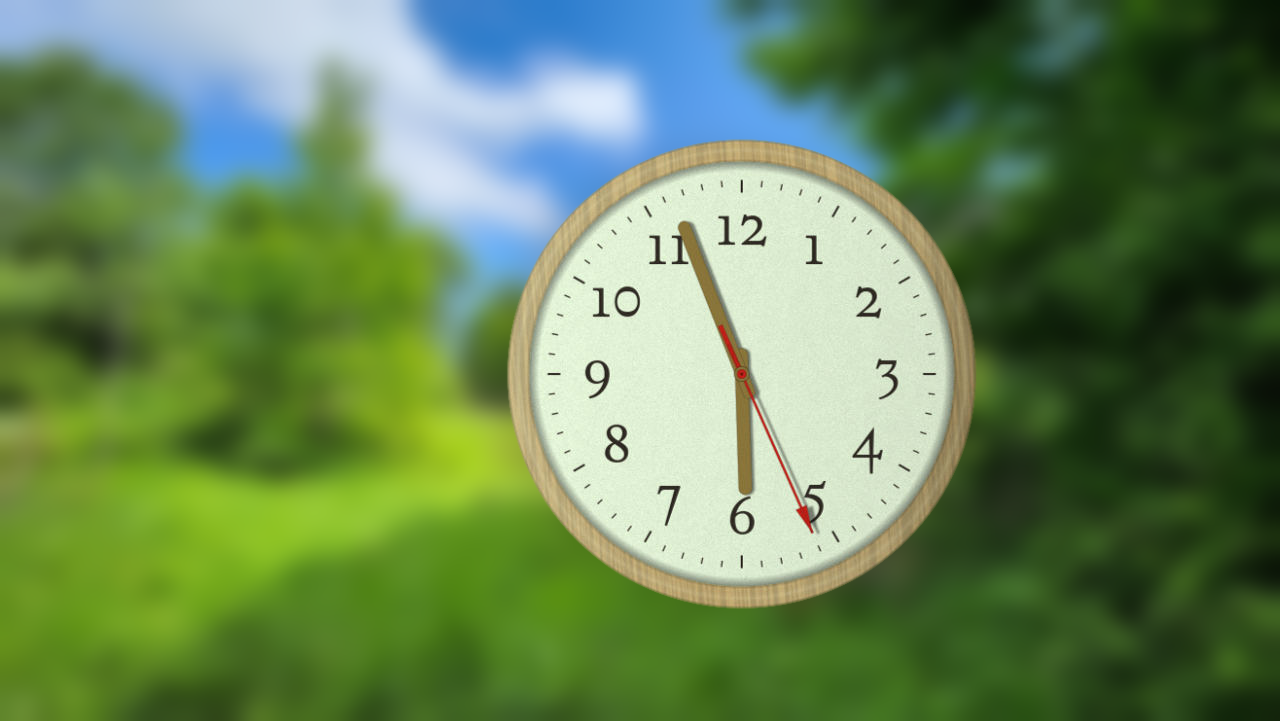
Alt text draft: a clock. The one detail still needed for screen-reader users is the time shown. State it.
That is 5:56:26
